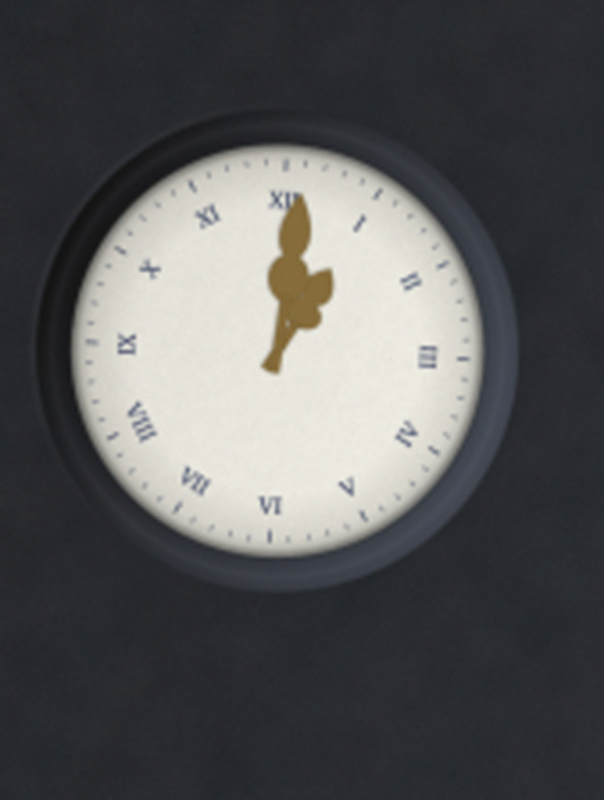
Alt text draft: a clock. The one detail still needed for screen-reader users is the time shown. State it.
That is 1:01
